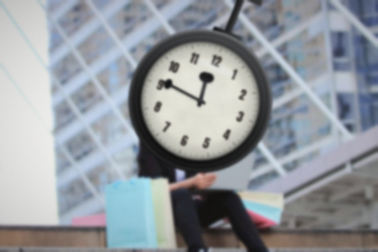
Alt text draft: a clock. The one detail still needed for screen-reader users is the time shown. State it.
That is 11:46
